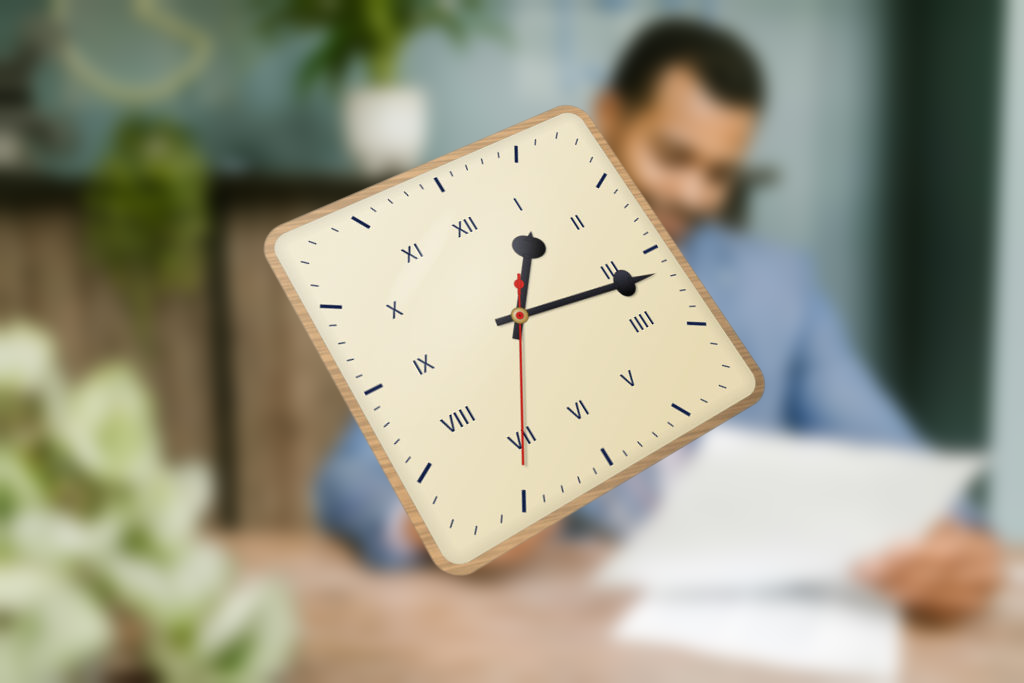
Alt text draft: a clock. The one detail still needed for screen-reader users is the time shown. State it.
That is 1:16:35
